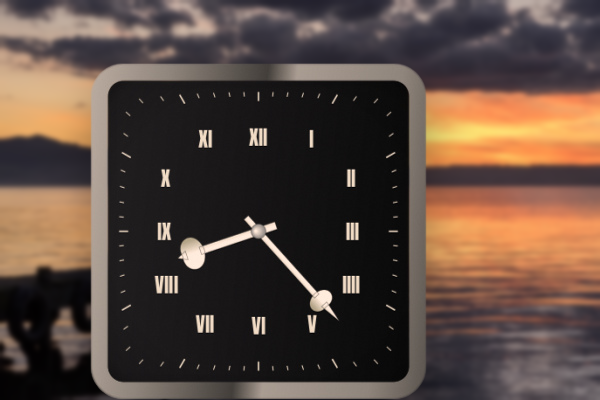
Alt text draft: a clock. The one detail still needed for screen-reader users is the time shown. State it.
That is 8:23
